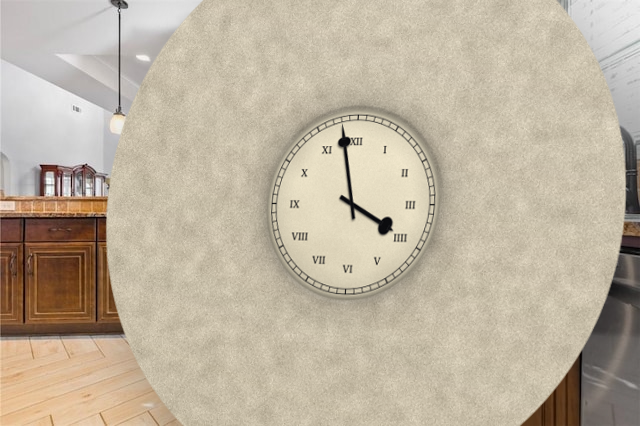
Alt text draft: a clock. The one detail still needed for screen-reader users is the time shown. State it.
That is 3:58
